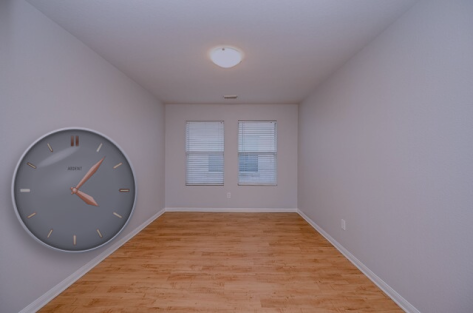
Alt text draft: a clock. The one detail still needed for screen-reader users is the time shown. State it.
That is 4:07
